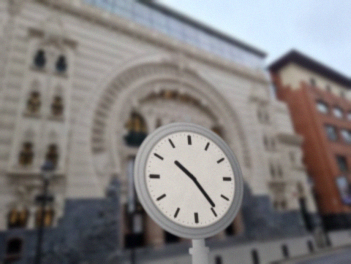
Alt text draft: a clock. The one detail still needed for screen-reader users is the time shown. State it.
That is 10:24
